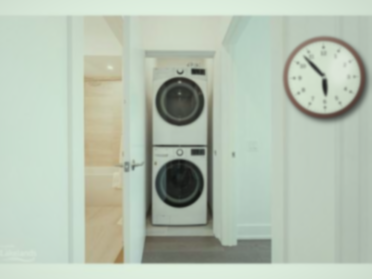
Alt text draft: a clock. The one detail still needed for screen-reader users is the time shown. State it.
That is 5:53
